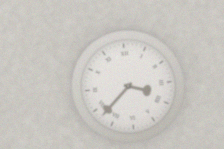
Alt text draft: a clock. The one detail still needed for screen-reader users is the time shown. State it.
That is 3:38
